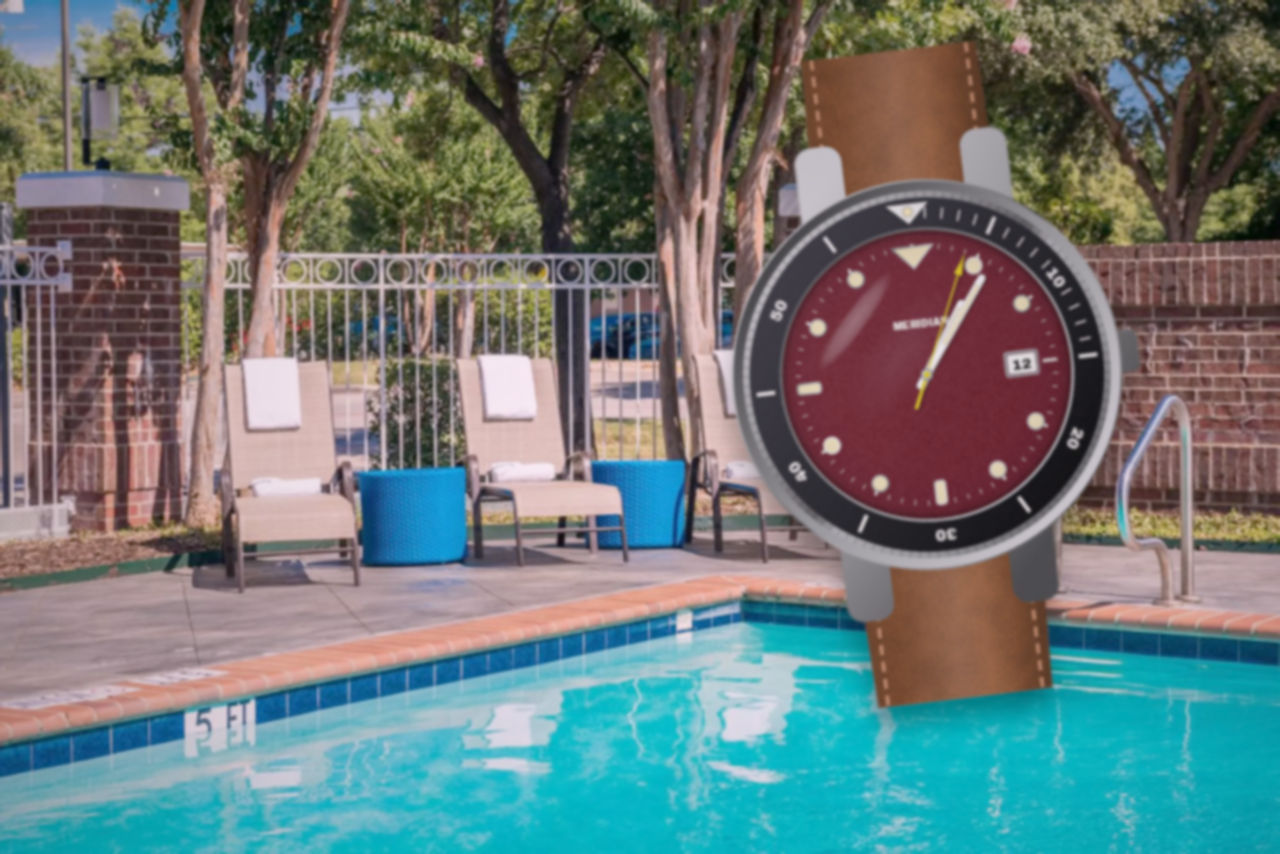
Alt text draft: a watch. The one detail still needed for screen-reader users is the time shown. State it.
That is 1:06:04
